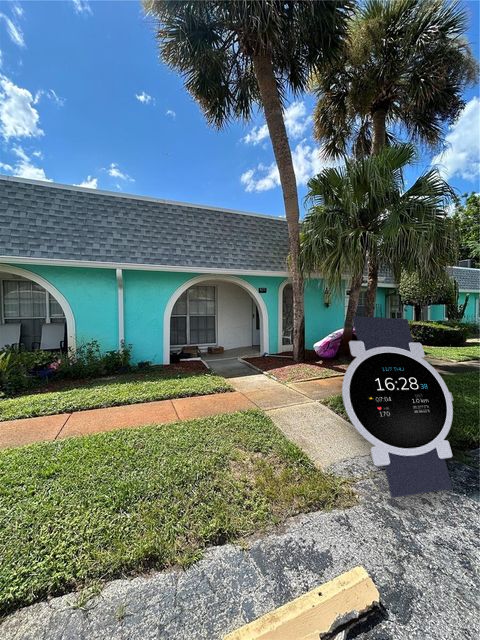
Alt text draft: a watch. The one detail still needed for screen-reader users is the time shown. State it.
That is 16:28
